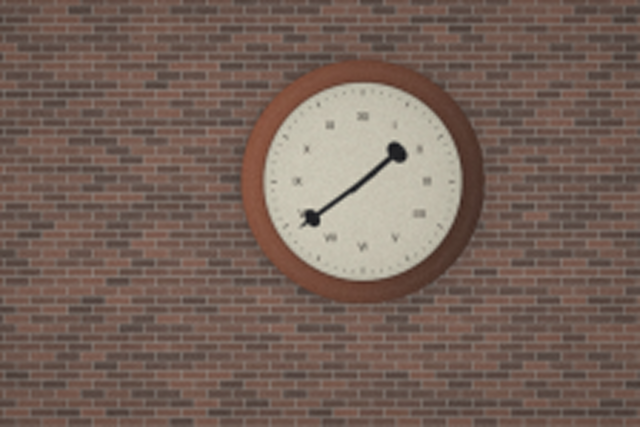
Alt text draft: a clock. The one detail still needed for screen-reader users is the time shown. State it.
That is 1:39
